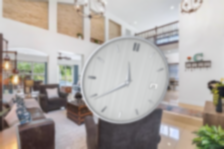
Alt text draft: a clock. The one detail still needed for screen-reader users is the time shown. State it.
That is 11:39
